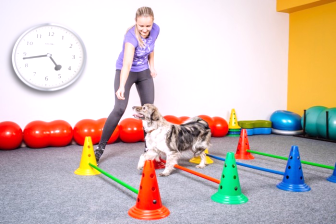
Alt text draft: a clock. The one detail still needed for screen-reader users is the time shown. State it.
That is 4:43
